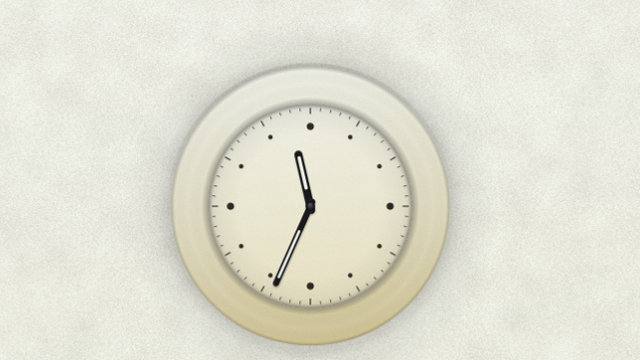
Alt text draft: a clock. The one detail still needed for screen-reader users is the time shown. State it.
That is 11:34
